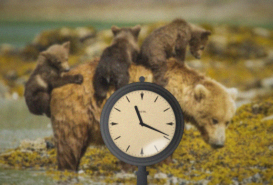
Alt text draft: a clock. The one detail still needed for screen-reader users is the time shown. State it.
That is 11:19
